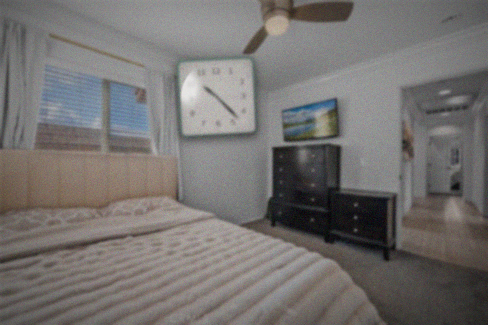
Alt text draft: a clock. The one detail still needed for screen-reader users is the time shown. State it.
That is 10:23
